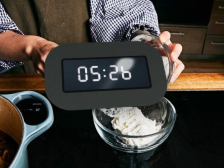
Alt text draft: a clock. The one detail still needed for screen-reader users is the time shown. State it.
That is 5:26
